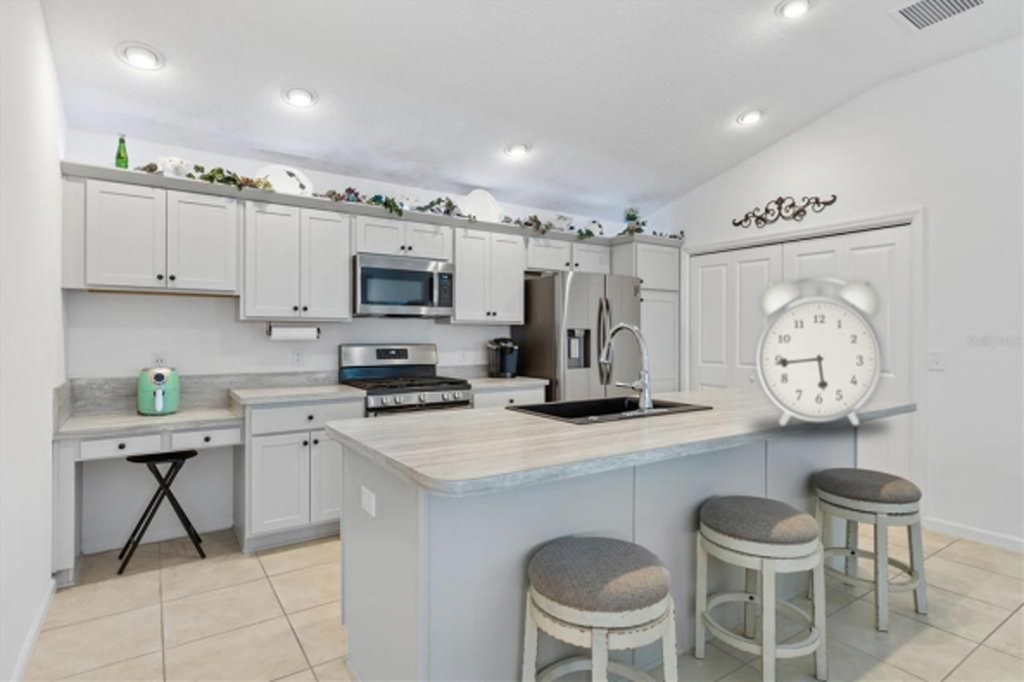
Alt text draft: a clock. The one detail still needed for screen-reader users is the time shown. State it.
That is 5:44
